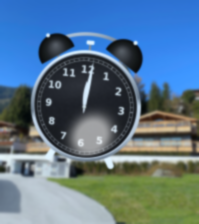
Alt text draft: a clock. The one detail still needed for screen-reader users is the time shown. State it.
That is 12:01
